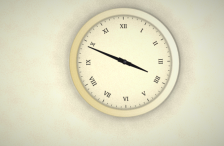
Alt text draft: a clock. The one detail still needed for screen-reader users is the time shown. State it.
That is 3:49
